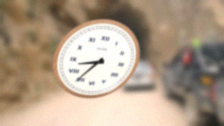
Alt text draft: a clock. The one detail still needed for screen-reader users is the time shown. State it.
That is 8:36
